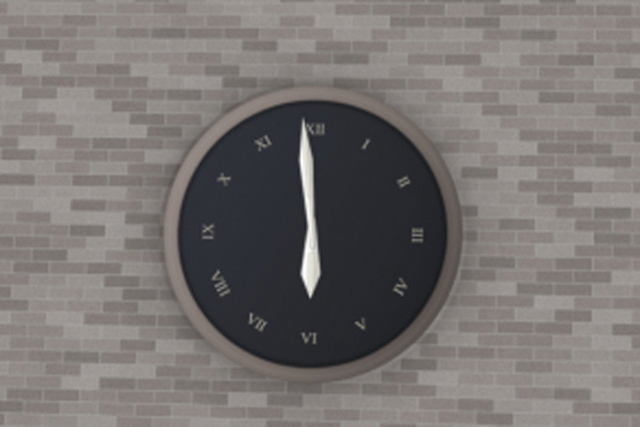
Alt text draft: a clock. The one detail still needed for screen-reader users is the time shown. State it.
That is 5:59
